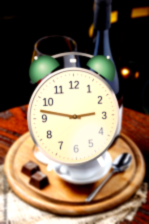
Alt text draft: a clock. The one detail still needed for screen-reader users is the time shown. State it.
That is 2:47
